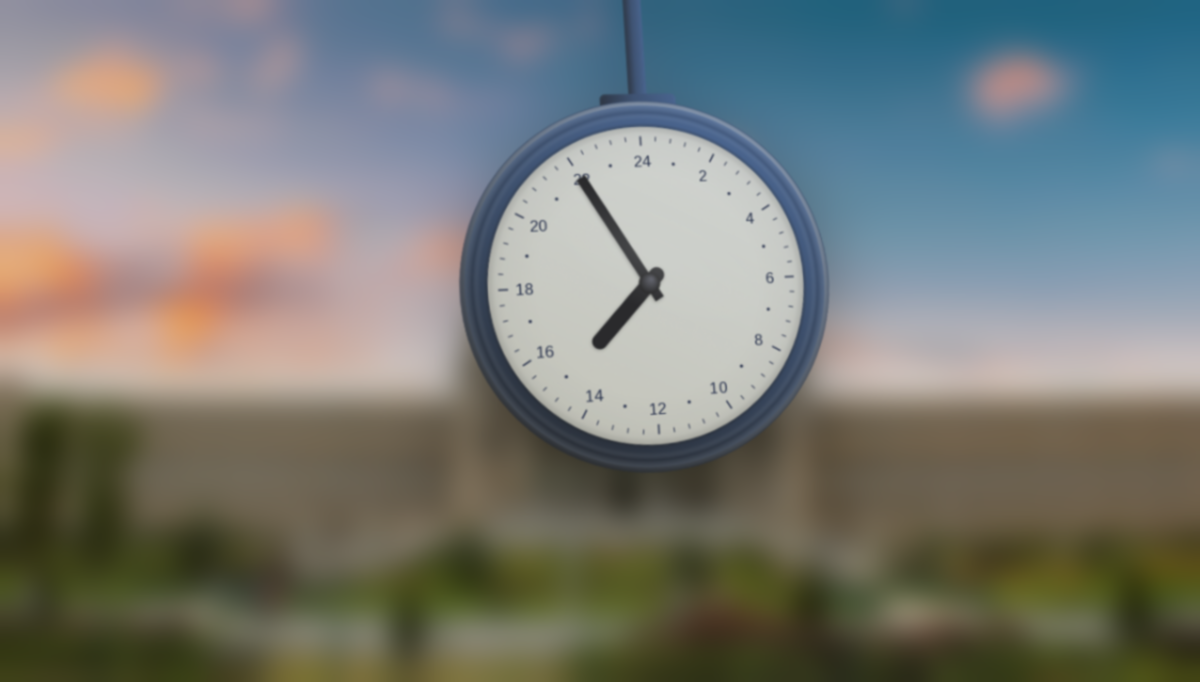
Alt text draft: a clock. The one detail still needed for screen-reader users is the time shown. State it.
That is 14:55
